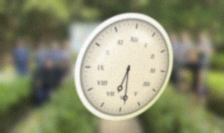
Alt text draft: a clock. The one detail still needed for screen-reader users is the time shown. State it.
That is 6:29
